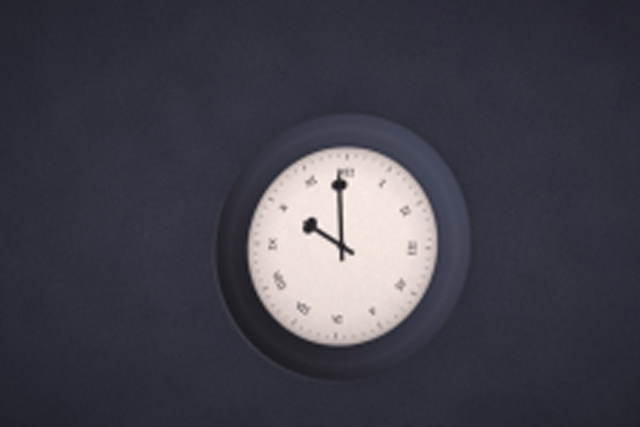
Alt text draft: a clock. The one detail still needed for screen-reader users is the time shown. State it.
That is 9:59
